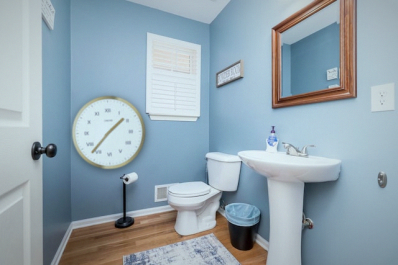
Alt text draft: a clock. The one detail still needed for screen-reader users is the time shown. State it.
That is 1:37
